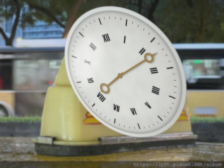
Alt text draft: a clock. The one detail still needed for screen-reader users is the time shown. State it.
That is 8:12
